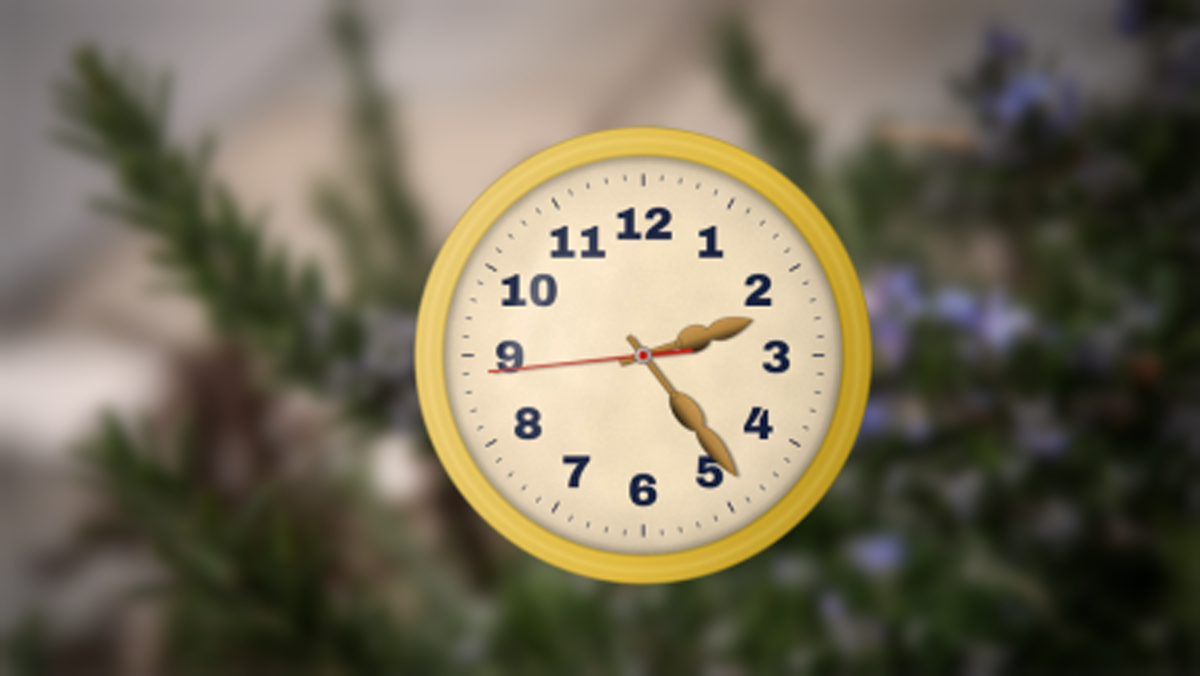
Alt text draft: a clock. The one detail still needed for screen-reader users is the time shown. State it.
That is 2:23:44
